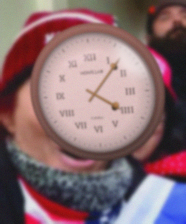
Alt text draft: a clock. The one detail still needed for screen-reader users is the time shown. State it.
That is 4:07
